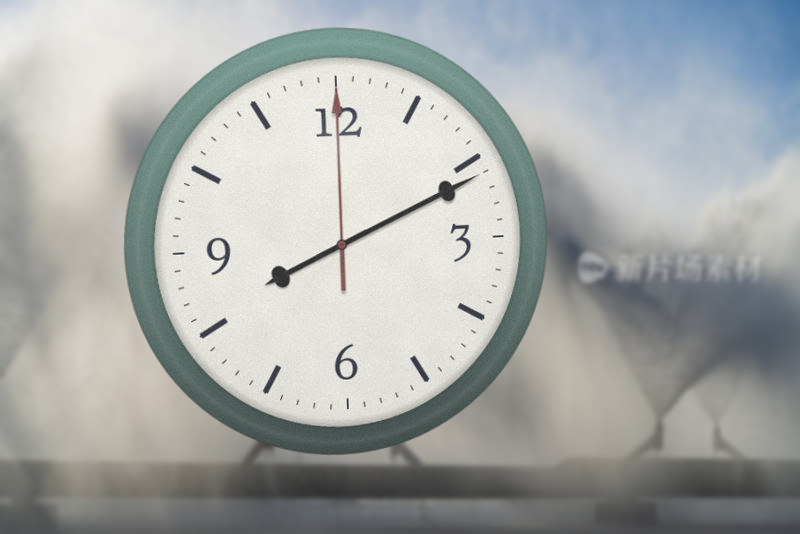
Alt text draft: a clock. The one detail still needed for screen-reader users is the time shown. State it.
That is 8:11:00
